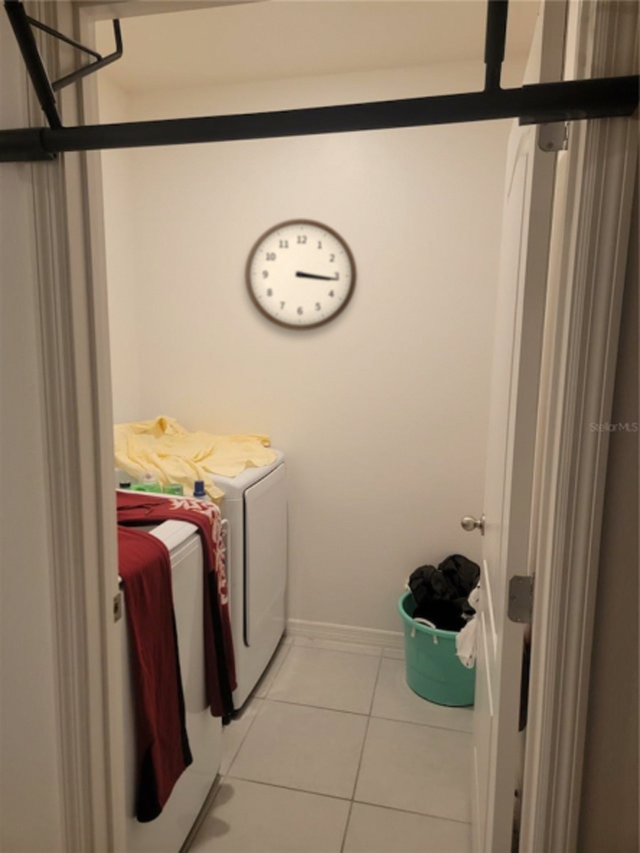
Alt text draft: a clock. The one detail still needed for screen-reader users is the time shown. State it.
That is 3:16
